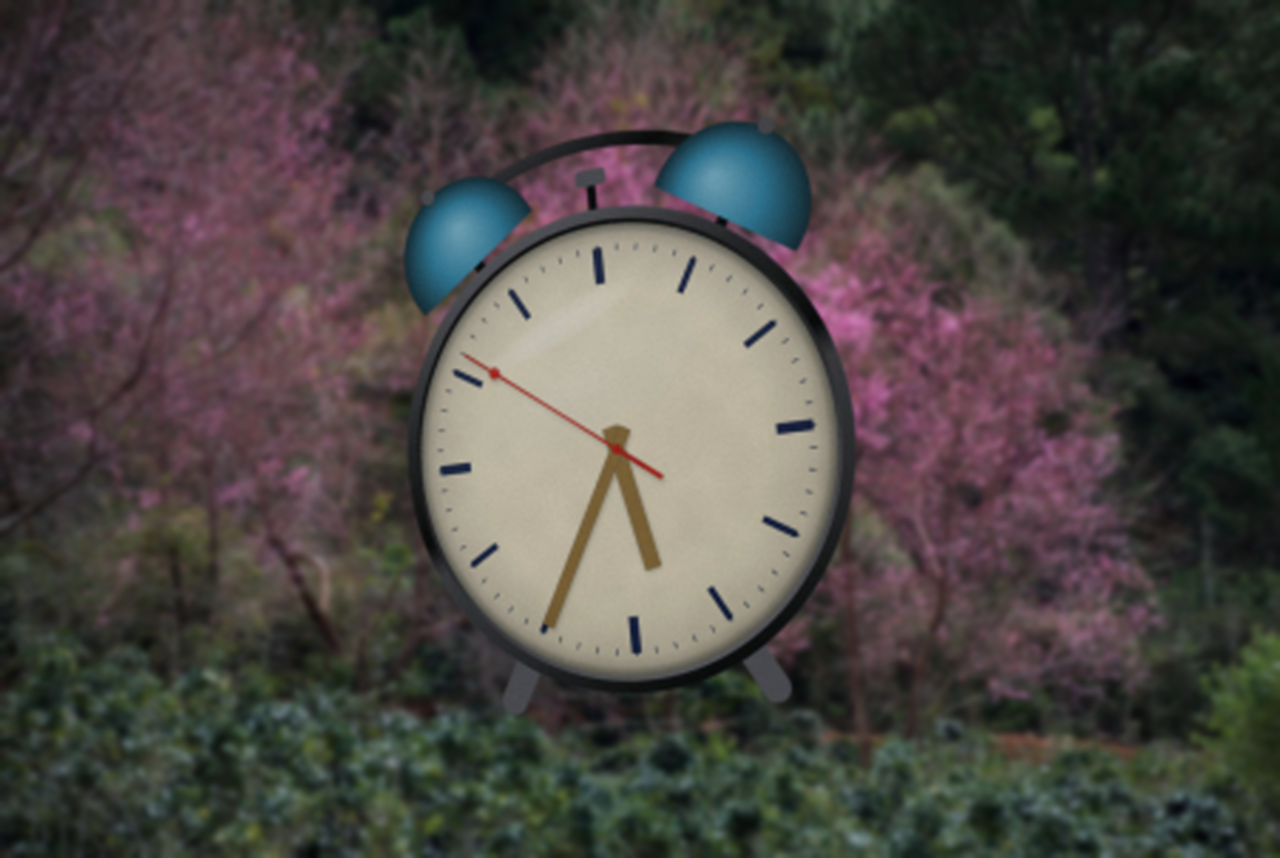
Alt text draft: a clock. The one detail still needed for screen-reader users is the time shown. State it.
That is 5:34:51
